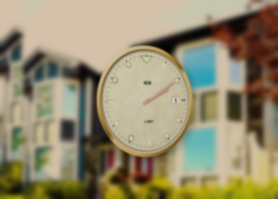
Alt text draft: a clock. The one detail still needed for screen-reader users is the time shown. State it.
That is 2:10
